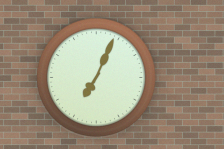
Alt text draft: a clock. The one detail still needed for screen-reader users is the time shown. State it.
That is 7:04
